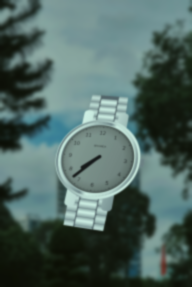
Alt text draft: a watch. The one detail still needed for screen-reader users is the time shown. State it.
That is 7:37
